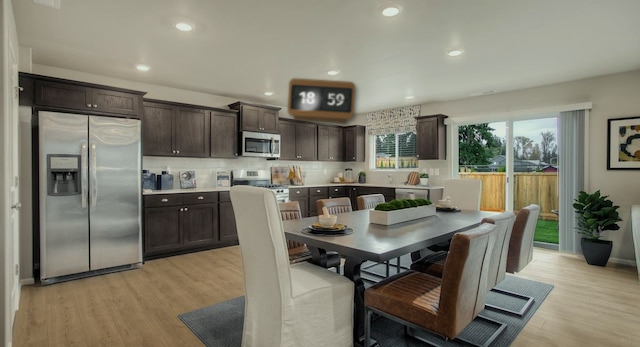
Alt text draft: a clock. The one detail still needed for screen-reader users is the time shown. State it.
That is 18:59
